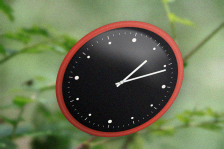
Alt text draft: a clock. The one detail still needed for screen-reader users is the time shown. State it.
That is 1:11
